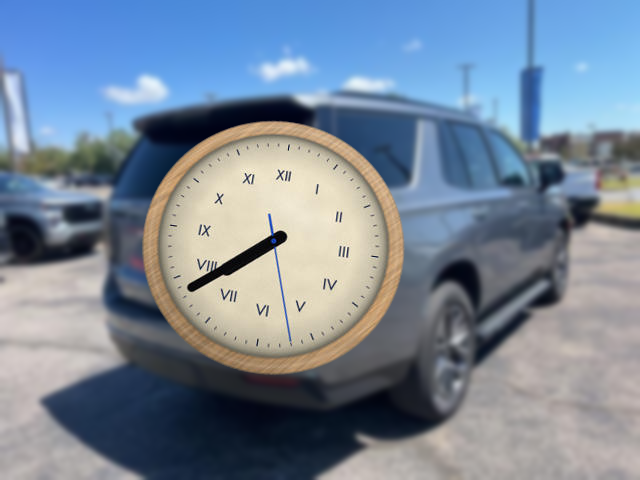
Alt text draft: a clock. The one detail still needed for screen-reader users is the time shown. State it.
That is 7:38:27
